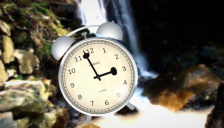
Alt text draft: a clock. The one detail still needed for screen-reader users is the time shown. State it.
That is 2:58
